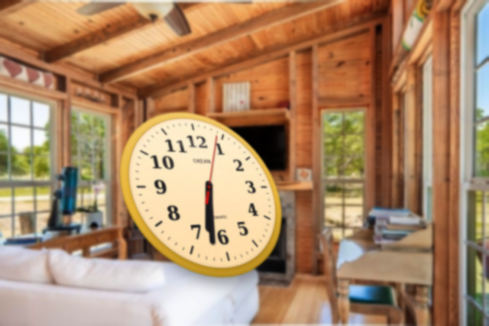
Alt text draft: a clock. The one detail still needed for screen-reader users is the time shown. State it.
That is 6:32:04
